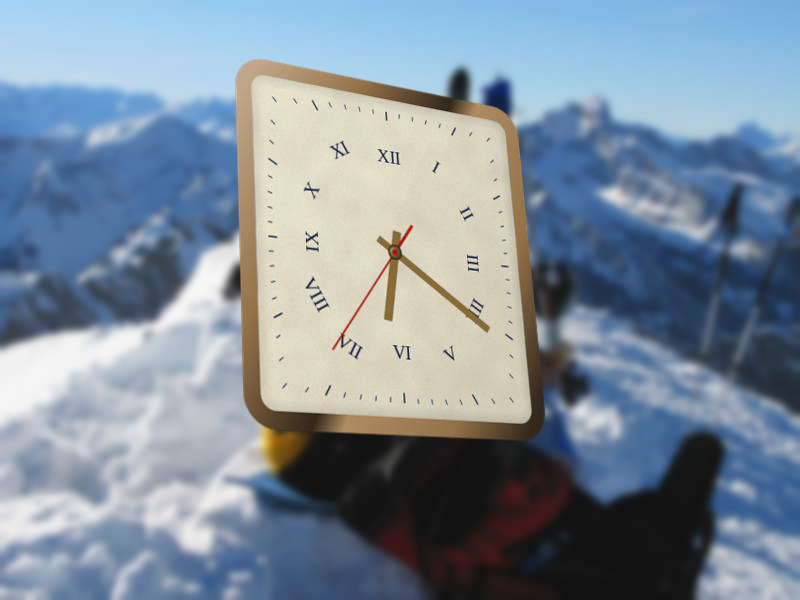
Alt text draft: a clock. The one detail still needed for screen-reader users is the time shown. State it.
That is 6:20:36
